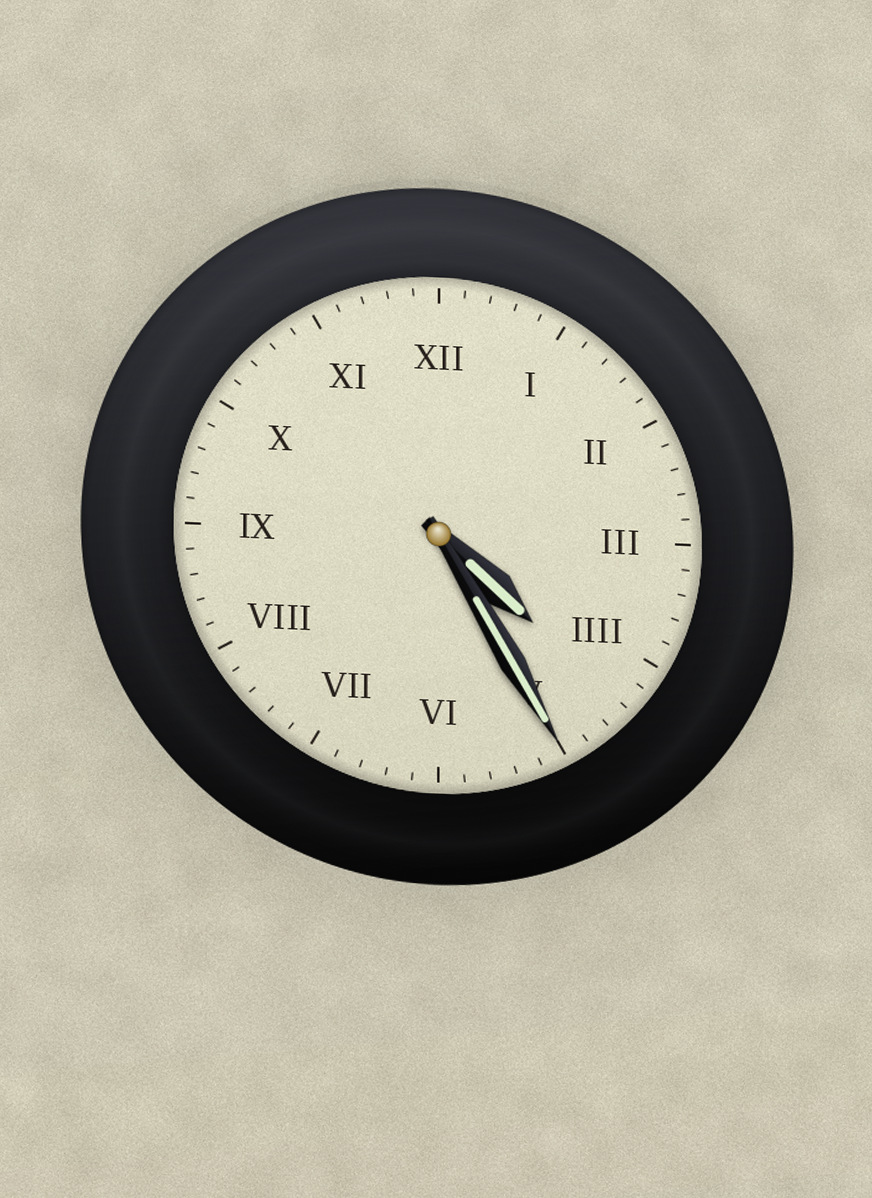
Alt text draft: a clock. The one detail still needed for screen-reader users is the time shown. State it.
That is 4:25
